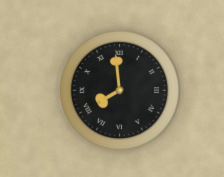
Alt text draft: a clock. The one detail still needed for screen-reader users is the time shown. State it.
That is 7:59
